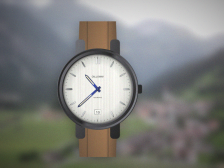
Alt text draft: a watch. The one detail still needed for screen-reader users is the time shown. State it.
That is 10:38
